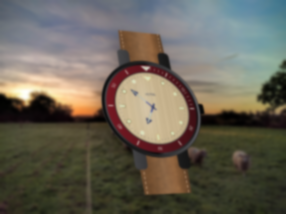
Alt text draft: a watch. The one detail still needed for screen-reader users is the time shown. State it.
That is 6:52
